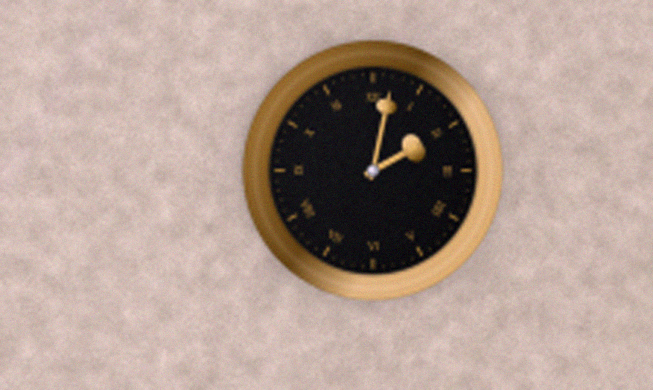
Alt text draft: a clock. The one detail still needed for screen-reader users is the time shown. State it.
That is 2:02
